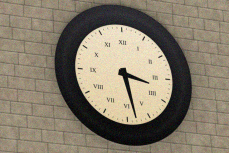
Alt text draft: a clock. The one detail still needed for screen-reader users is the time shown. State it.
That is 3:28
